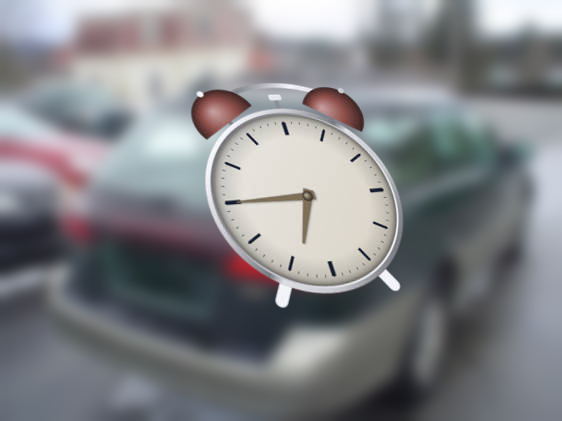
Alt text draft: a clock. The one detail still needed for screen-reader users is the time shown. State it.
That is 6:45
